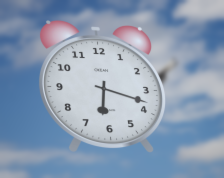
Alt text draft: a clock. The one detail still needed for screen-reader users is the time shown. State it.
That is 6:18
